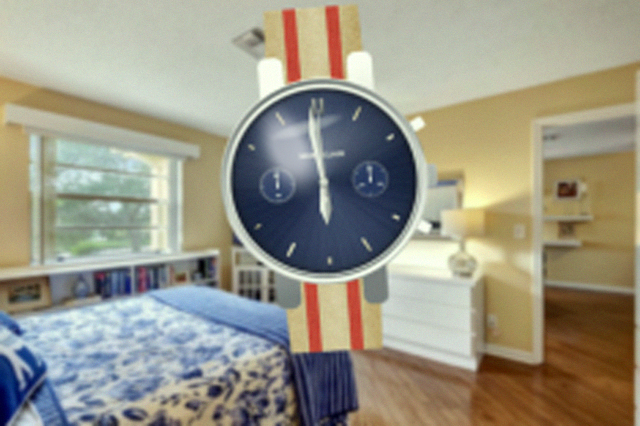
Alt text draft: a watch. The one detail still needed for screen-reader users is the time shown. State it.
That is 5:59
